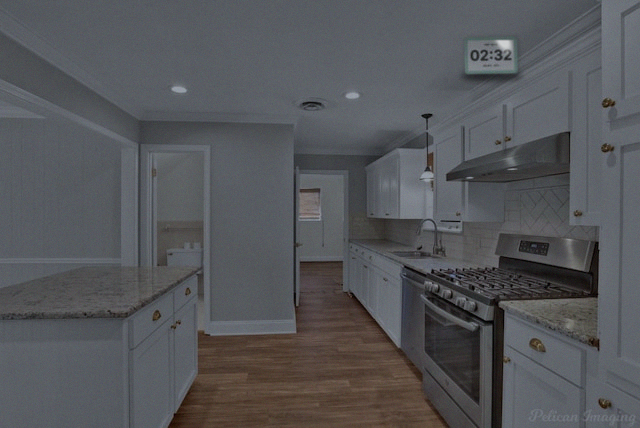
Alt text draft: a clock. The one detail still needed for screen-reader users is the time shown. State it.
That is 2:32
